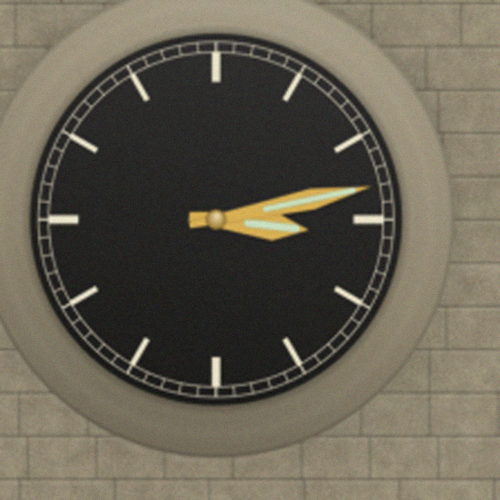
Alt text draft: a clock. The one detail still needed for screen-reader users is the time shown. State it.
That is 3:13
